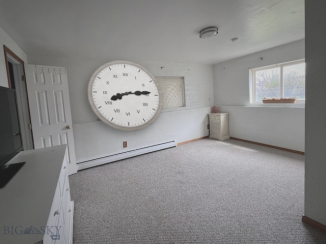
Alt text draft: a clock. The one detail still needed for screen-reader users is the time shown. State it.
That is 8:14
